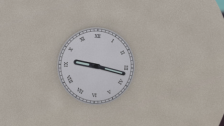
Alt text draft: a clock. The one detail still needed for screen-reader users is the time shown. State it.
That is 9:17
